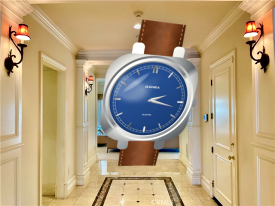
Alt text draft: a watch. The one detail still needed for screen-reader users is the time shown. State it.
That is 2:17
